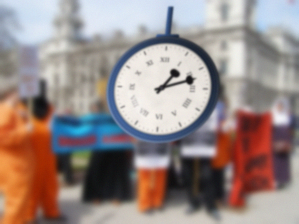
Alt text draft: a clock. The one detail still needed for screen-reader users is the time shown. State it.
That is 1:12
